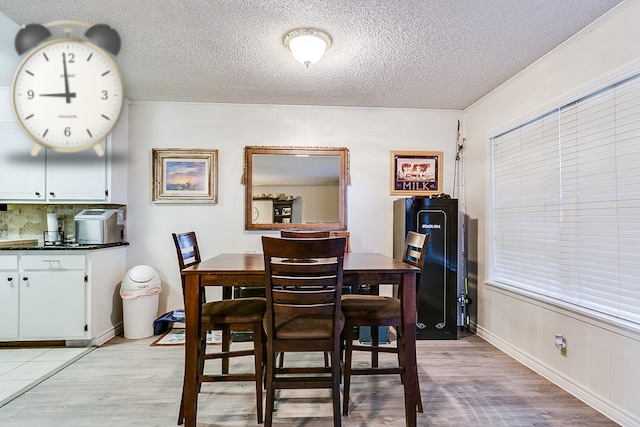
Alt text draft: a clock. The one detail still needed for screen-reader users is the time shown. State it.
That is 8:59
